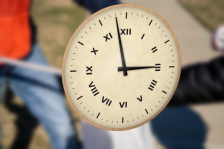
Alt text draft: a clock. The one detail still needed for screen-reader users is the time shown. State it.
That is 2:58
